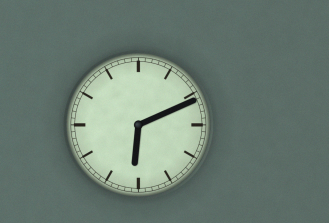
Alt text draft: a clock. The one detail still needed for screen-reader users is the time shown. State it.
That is 6:11
